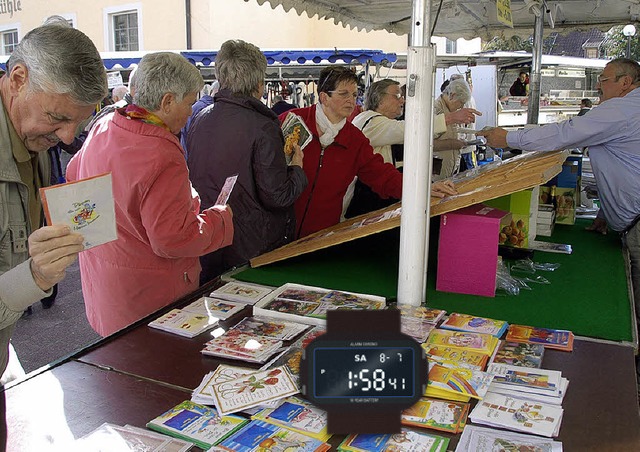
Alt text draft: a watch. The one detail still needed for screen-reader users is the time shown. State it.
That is 1:58:41
